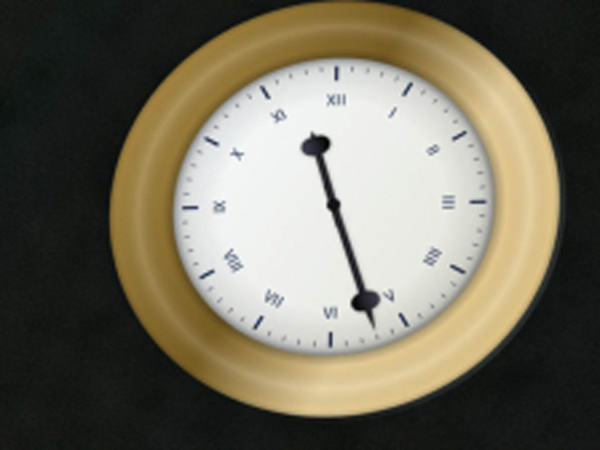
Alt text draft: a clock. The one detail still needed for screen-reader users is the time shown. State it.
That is 11:27
